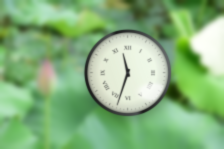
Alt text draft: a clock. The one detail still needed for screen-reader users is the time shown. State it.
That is 11:33
